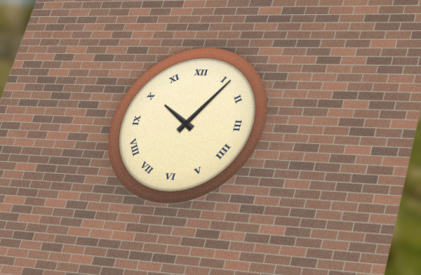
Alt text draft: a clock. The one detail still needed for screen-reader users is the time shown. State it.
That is 10:06
